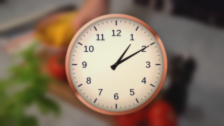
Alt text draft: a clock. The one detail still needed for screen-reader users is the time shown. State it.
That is 1:10
